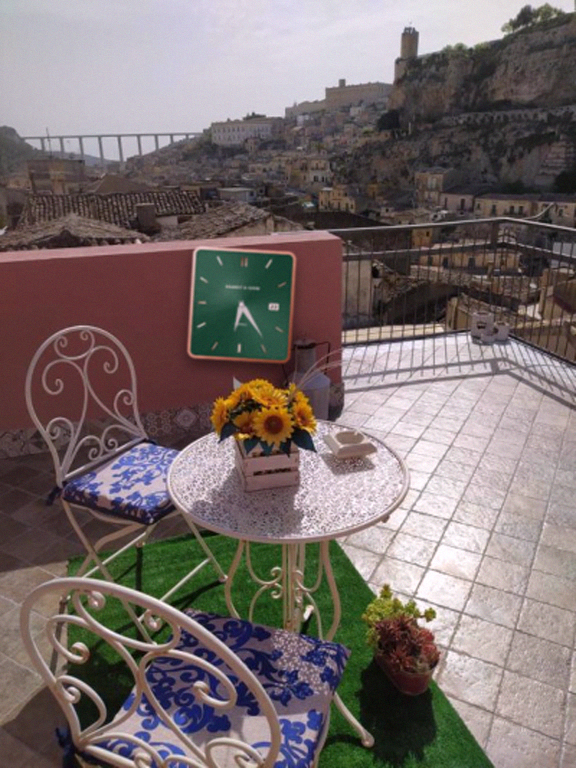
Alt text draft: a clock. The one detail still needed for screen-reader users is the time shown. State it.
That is 6:24
